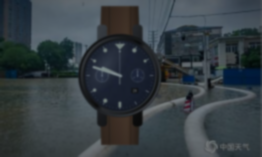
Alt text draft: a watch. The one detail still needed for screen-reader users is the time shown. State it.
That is 9:48
